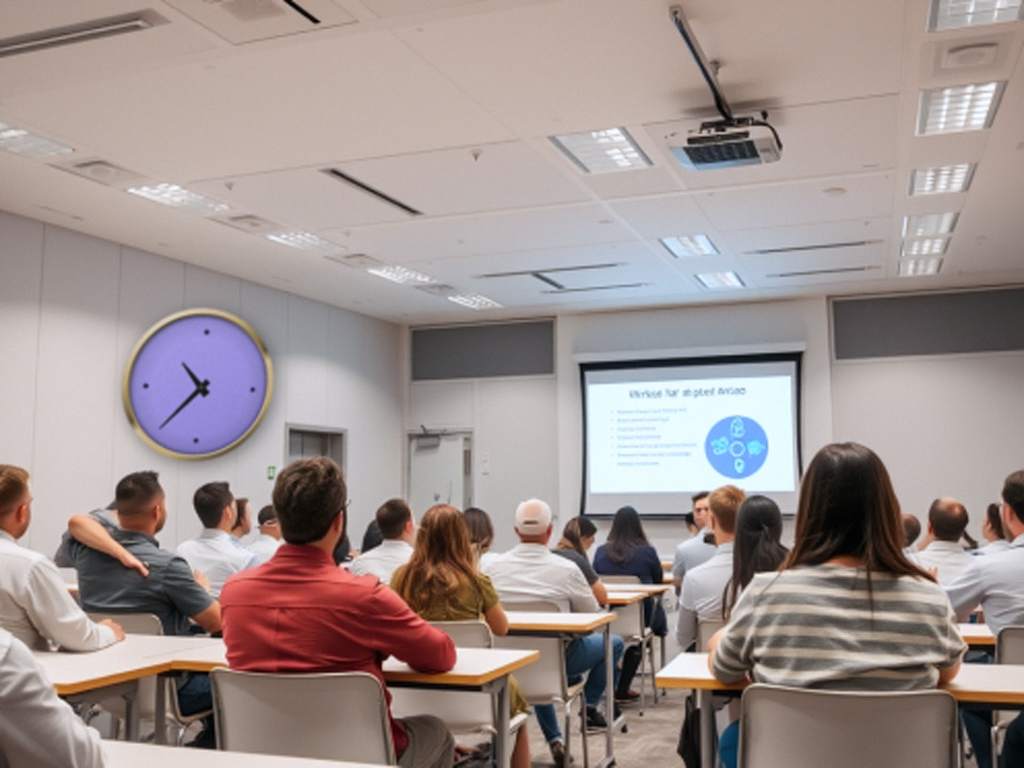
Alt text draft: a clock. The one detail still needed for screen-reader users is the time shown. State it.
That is 10:37
